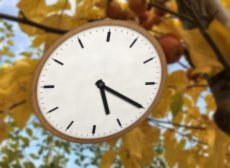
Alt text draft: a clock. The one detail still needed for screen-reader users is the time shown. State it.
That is 5:20
